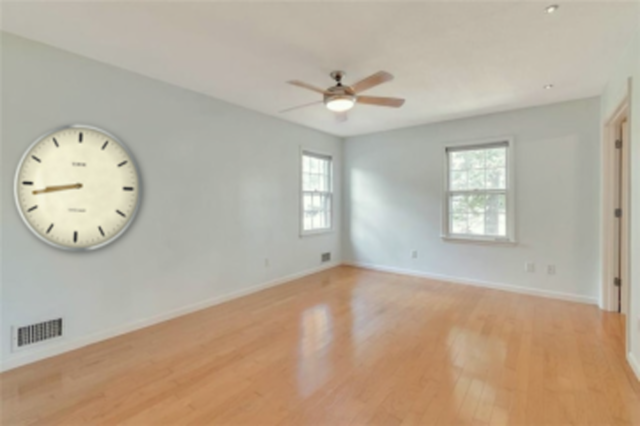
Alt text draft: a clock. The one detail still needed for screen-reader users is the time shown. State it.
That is 8:43
